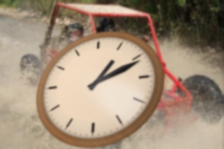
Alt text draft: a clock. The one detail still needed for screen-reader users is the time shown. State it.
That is 1:11
